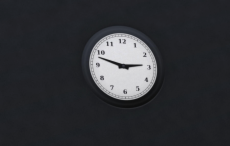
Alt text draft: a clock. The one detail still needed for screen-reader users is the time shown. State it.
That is 2:48
